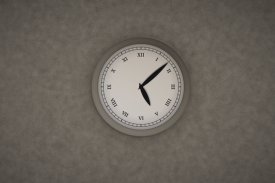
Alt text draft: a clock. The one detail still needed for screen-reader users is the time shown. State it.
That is 5:08
